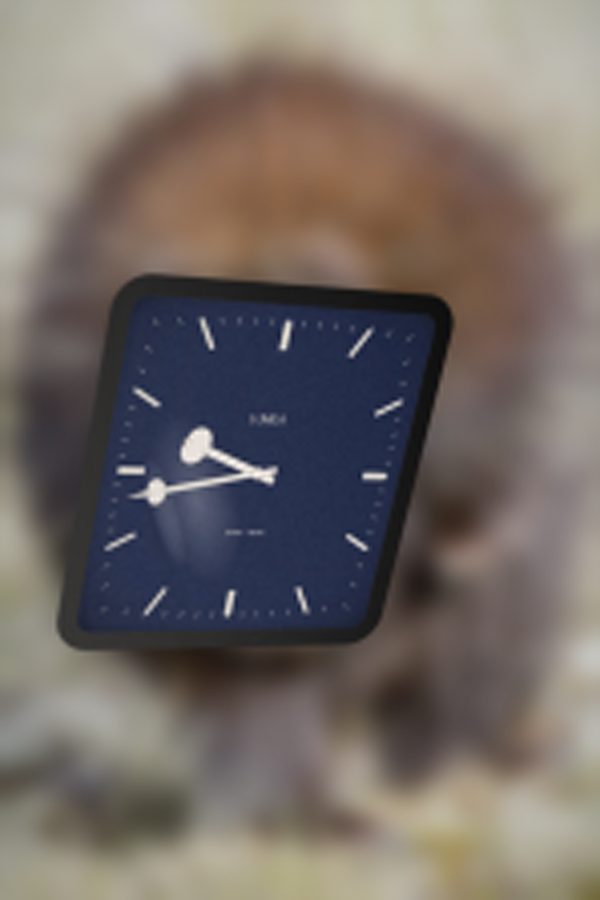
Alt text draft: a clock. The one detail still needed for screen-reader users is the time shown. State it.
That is 9:43
